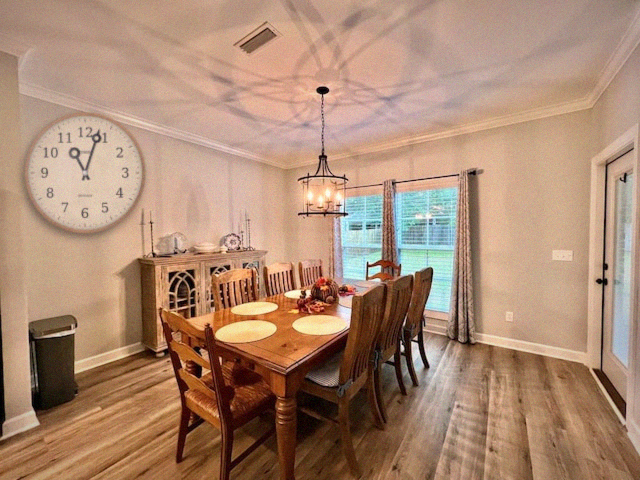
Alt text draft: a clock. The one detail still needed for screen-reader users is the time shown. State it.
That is 11:03
